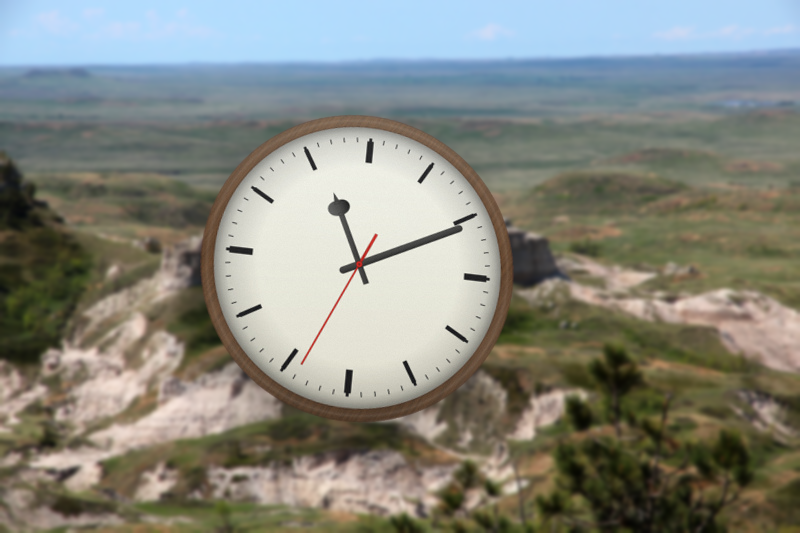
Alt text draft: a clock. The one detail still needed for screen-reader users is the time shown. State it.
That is 11:10:34
